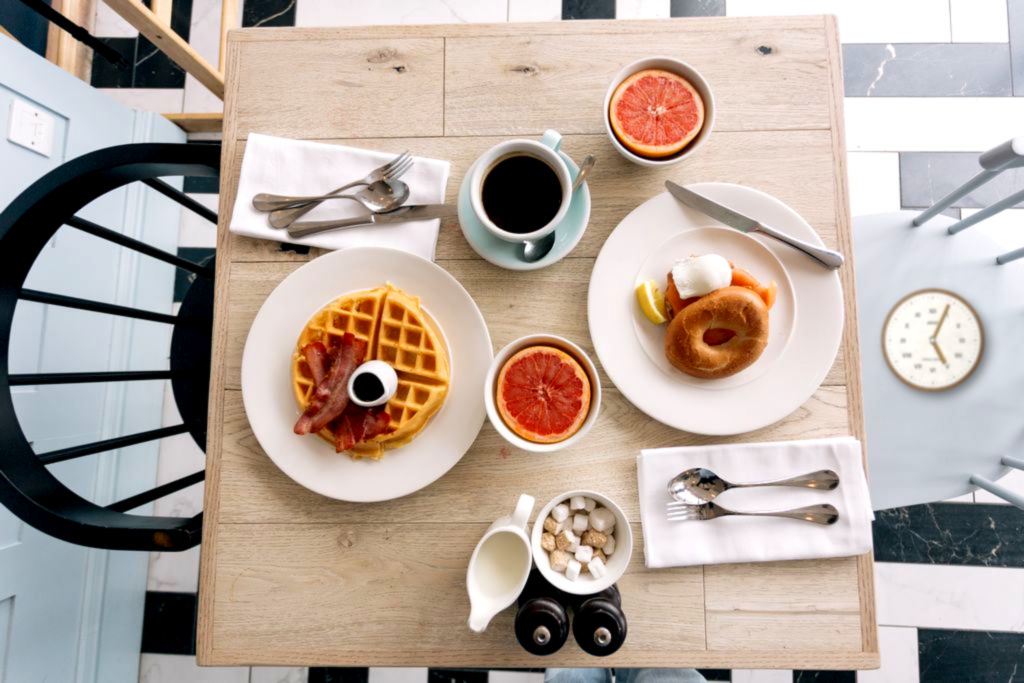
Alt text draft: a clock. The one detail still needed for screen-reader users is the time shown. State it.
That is 5:04
